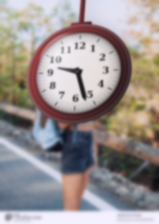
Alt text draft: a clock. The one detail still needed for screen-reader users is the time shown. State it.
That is 9:27
